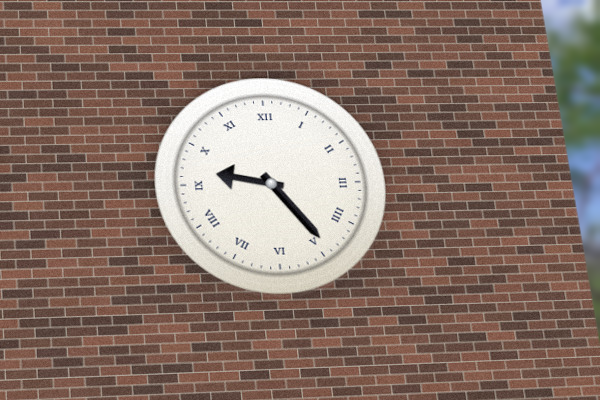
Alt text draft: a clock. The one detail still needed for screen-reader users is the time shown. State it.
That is 9:24
